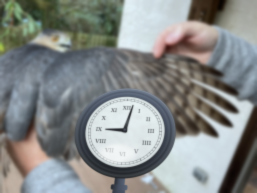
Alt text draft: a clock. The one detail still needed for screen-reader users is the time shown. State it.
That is 9:02
